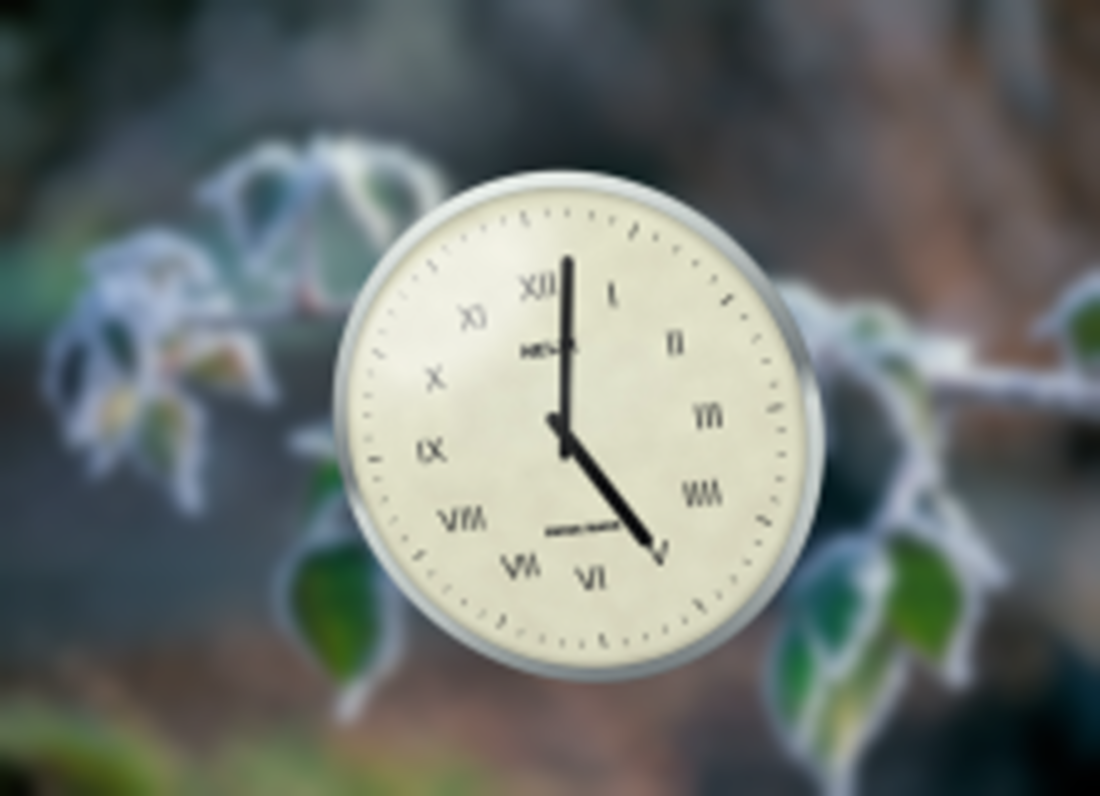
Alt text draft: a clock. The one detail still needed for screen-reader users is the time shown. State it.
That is 5:02
